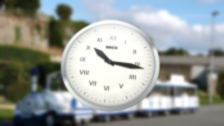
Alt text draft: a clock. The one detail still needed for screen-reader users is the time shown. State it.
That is 10:16
